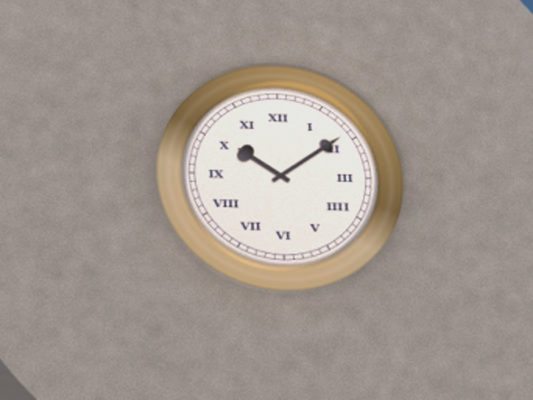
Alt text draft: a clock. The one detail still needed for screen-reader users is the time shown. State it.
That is 10:09
